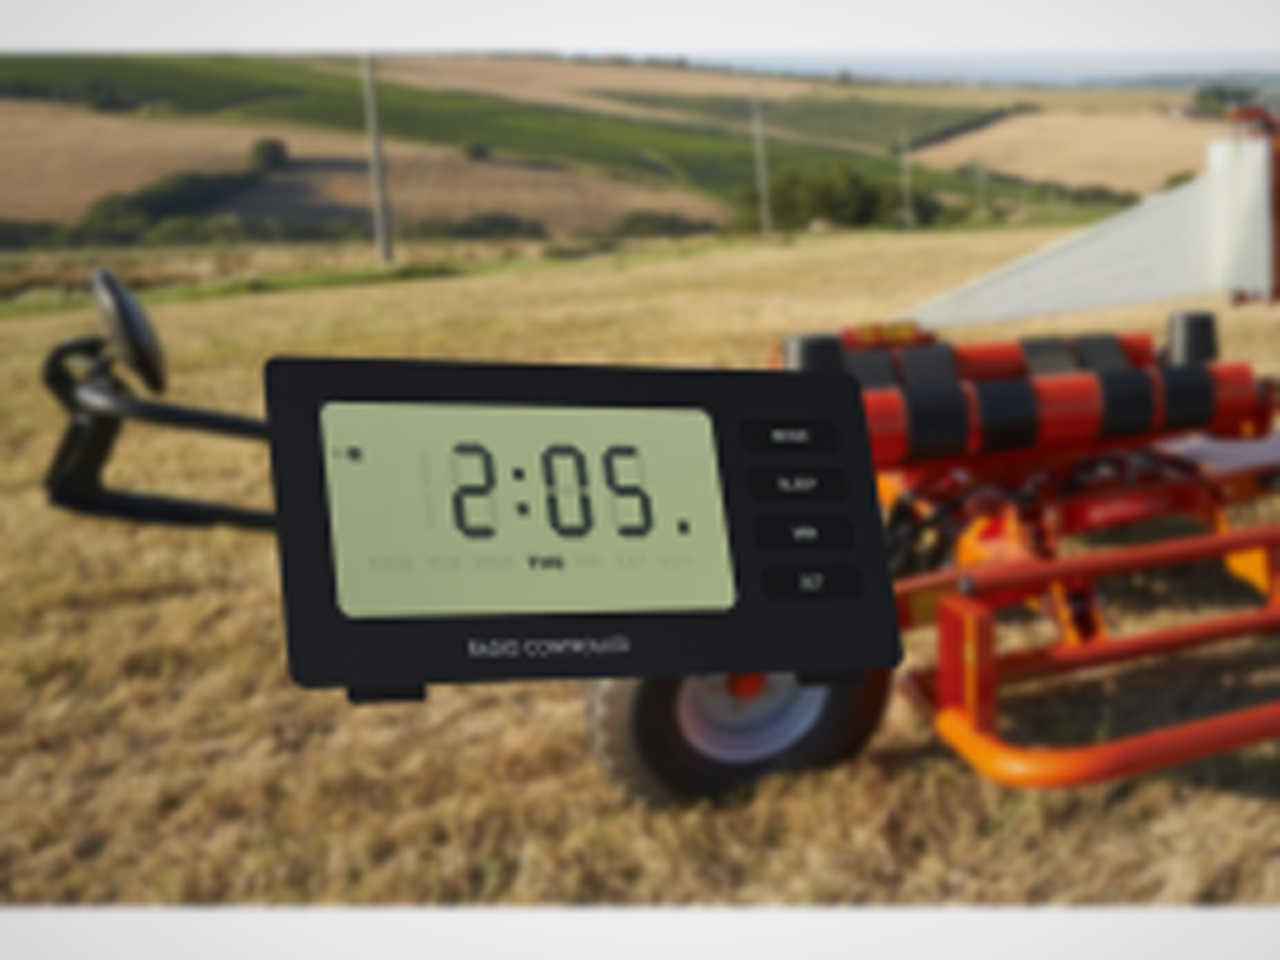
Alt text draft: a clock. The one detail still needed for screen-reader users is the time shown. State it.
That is 2:05
